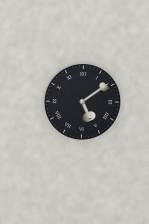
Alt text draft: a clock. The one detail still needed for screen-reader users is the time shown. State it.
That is 5:09
